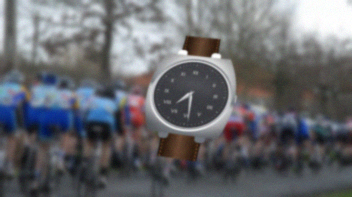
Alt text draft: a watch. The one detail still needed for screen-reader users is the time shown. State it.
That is 7:29
